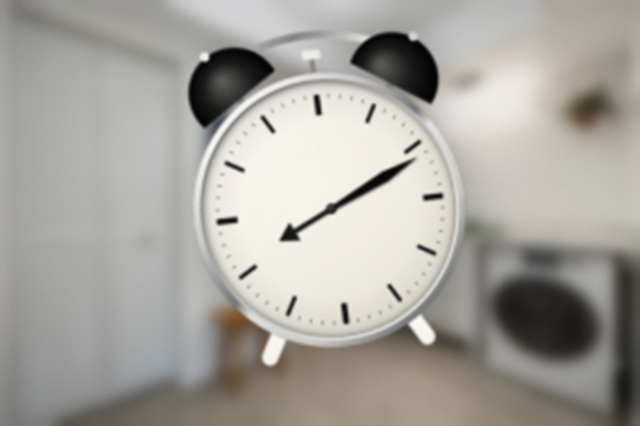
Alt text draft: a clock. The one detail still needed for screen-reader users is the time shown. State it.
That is 8:11
